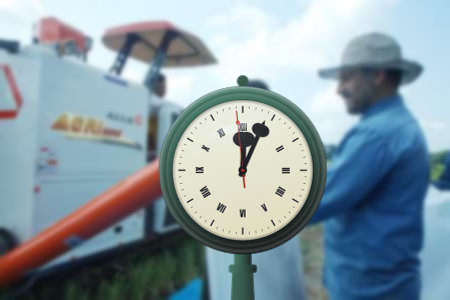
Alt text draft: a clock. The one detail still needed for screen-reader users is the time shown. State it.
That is 12:03:59
